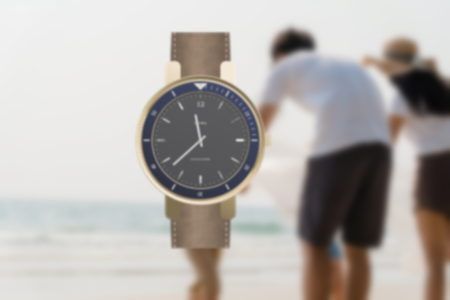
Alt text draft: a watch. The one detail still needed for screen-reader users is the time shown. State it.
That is 11:38
